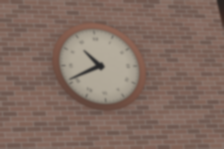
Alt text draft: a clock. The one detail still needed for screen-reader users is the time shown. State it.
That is 10:41
